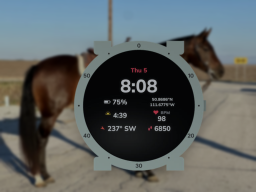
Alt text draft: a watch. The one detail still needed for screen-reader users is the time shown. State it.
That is 8:08
